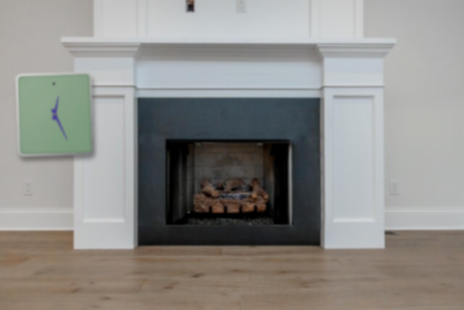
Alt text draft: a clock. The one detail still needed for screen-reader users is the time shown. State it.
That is 12:26
